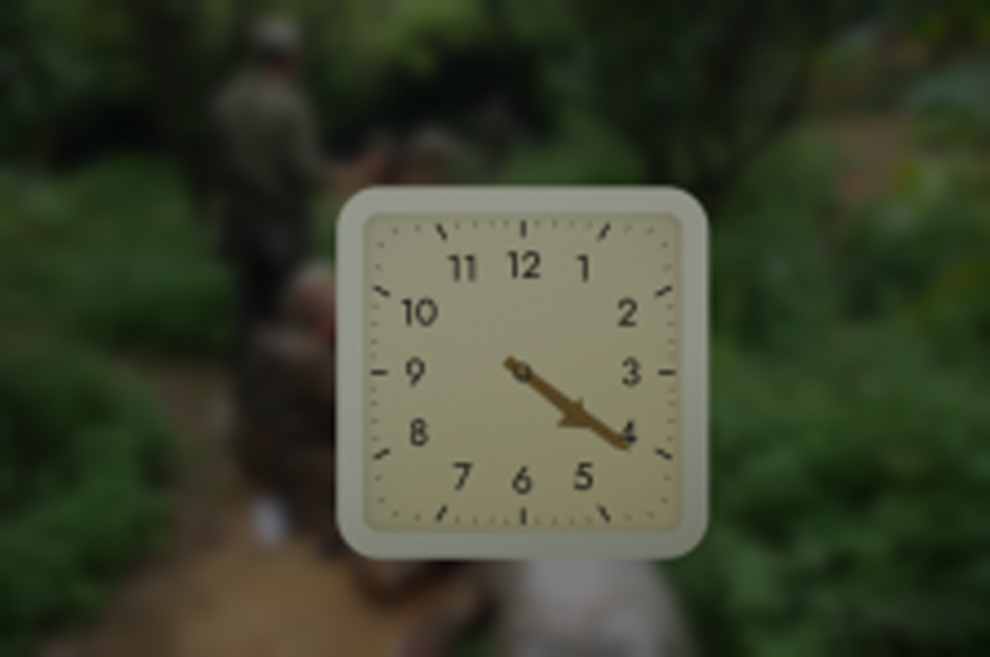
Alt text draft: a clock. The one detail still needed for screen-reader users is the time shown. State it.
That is 4:21
